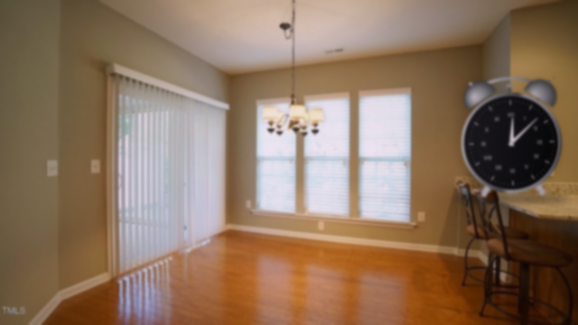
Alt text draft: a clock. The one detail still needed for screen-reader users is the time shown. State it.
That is 12:08
